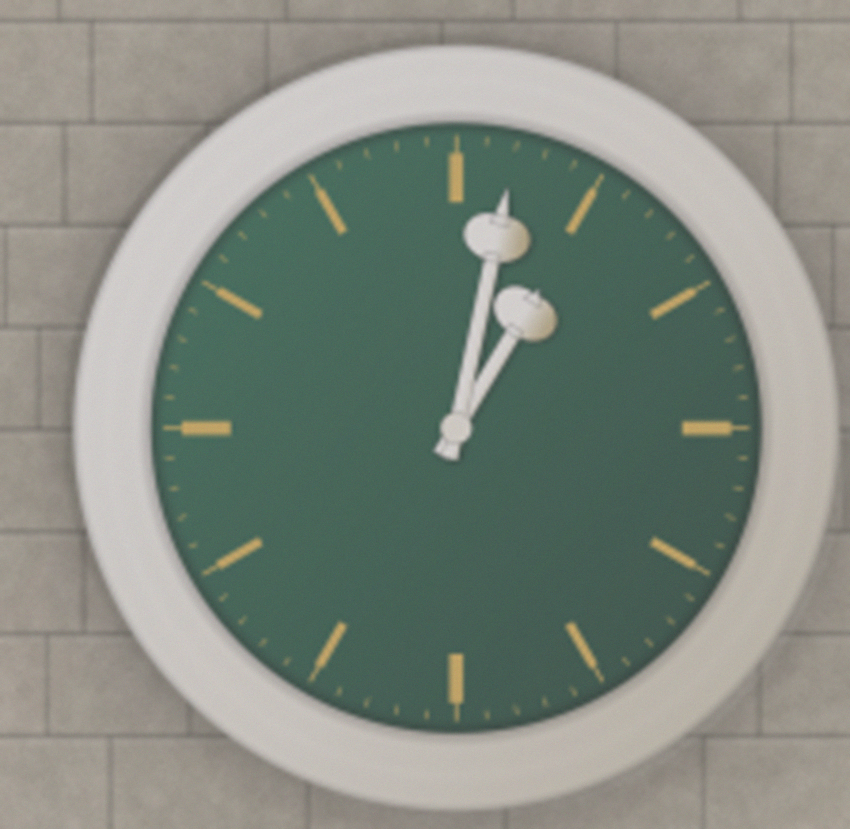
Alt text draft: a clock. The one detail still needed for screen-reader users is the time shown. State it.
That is 1:02
